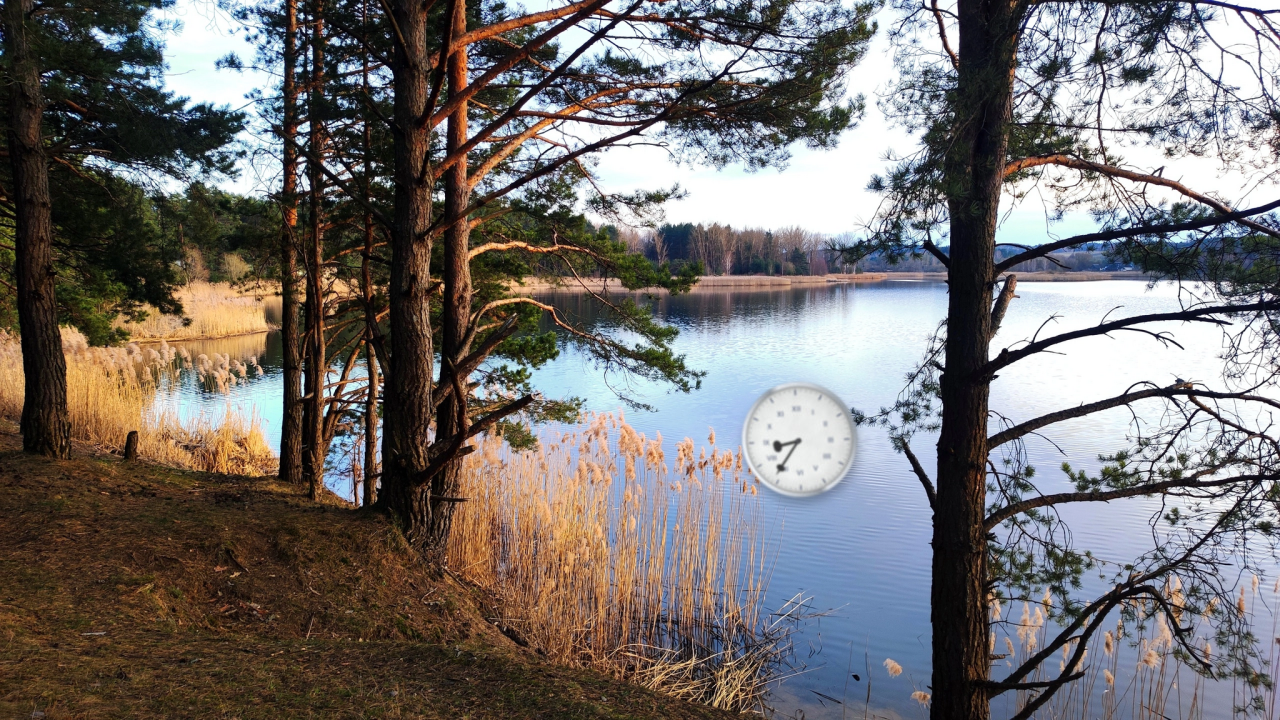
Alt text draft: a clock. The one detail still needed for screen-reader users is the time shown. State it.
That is 8:36
